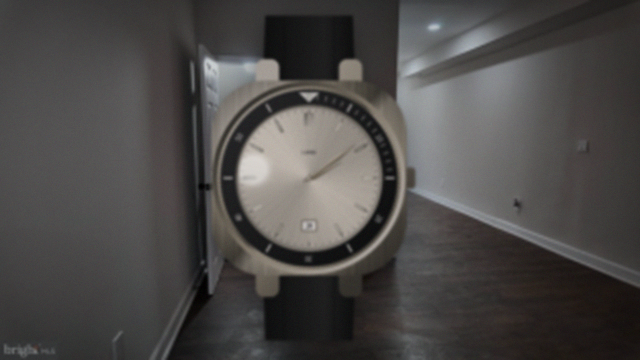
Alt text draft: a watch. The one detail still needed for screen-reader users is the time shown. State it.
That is 2:09
